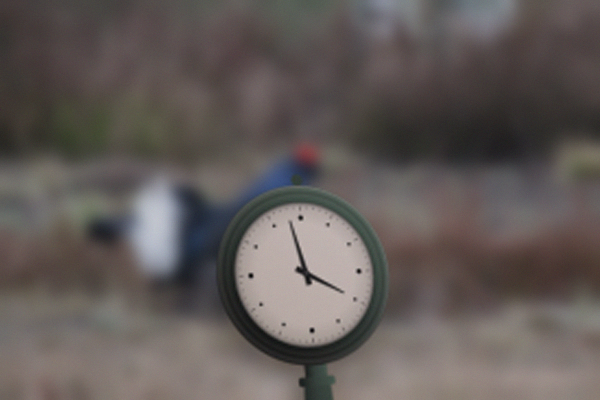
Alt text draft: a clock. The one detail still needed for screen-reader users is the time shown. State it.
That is 3:58
